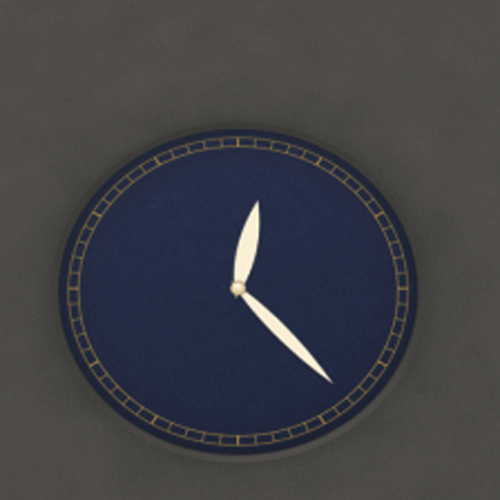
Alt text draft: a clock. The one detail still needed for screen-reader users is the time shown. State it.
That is 12:23
